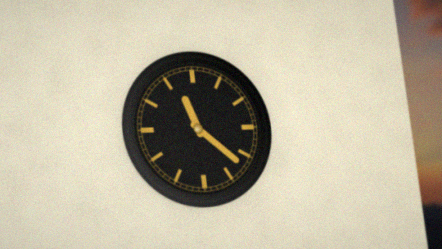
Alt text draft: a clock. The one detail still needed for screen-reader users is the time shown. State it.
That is 11:22
